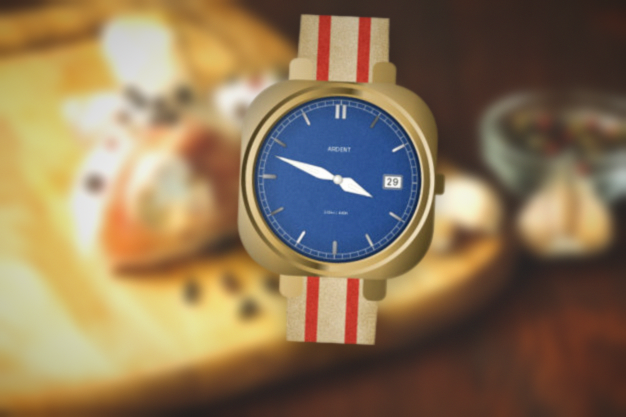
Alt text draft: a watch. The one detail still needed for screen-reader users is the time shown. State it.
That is 3:48
